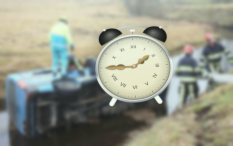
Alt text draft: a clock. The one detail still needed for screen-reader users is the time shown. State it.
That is 1:45
